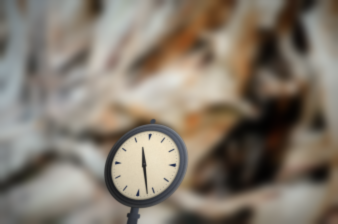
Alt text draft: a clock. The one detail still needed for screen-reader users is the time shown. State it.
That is 11:27
